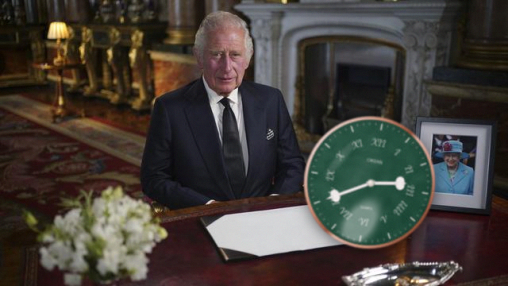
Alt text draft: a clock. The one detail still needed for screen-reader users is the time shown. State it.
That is 2:40
